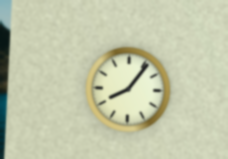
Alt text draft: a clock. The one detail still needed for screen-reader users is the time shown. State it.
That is 8:06
